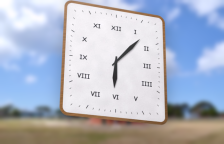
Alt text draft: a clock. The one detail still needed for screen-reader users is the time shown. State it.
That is 6:07
